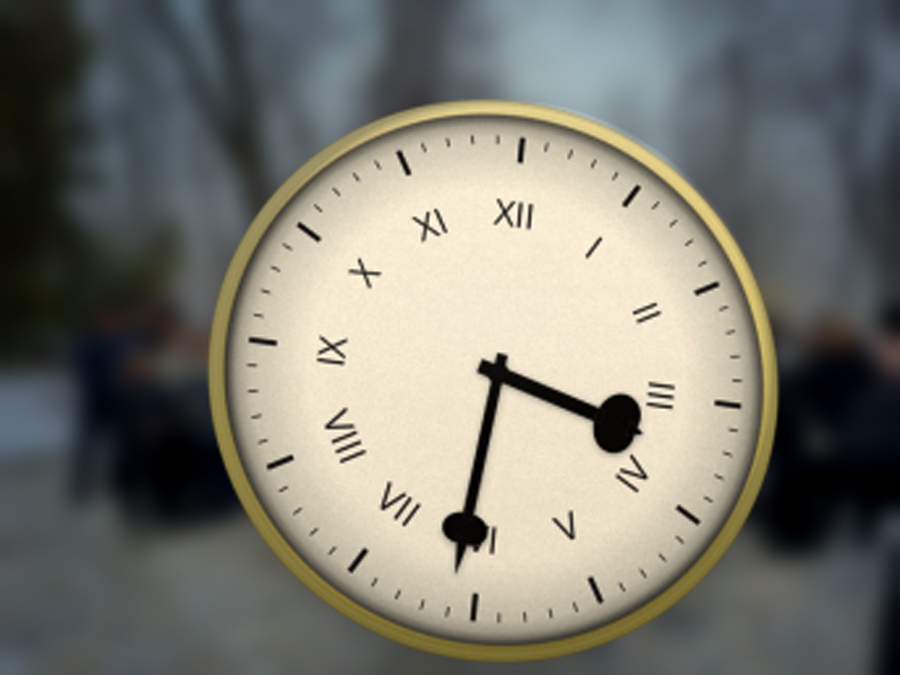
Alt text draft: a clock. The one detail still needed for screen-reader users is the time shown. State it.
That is 3:31
